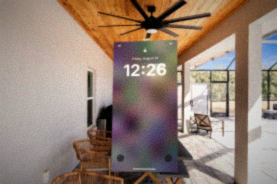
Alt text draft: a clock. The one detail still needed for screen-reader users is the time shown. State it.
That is 12:26
